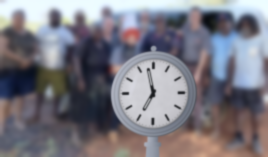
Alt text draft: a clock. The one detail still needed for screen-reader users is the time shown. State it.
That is 6:58
